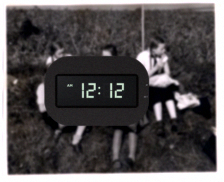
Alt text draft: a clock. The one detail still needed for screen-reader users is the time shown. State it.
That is 12:12
